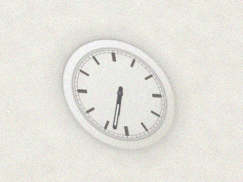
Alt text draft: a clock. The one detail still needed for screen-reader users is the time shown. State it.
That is 6:33
